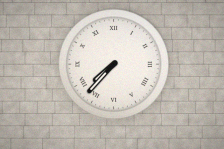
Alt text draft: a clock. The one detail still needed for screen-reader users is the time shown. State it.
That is 7:37
